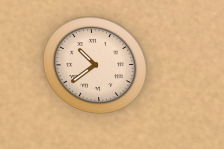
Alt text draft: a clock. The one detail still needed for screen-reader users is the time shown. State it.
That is 10:39
